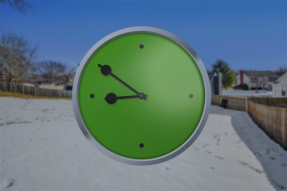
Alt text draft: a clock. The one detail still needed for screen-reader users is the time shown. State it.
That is 8:51
